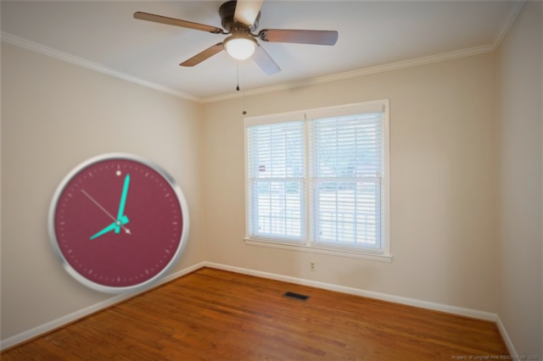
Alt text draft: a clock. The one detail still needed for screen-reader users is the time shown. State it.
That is 8:01:52
